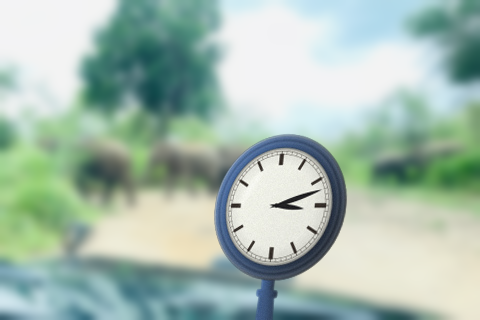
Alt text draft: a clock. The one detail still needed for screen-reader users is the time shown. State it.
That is 3:12
